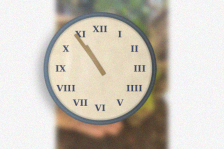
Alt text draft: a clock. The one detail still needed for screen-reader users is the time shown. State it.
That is 10:54
